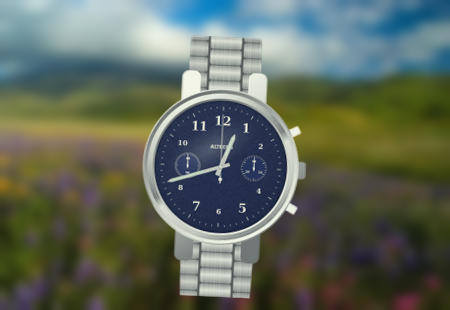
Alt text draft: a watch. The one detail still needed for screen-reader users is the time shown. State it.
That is 12:42
